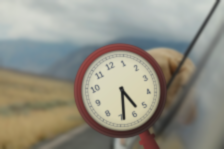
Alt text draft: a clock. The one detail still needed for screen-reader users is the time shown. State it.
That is 5:34
